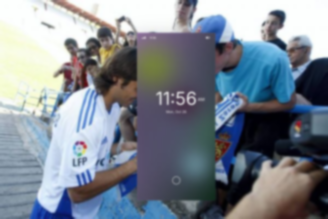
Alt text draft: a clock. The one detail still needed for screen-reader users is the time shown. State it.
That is 11:56
